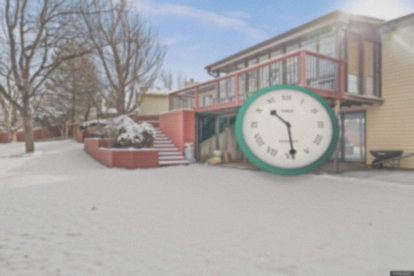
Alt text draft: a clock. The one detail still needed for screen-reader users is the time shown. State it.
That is 10:29
